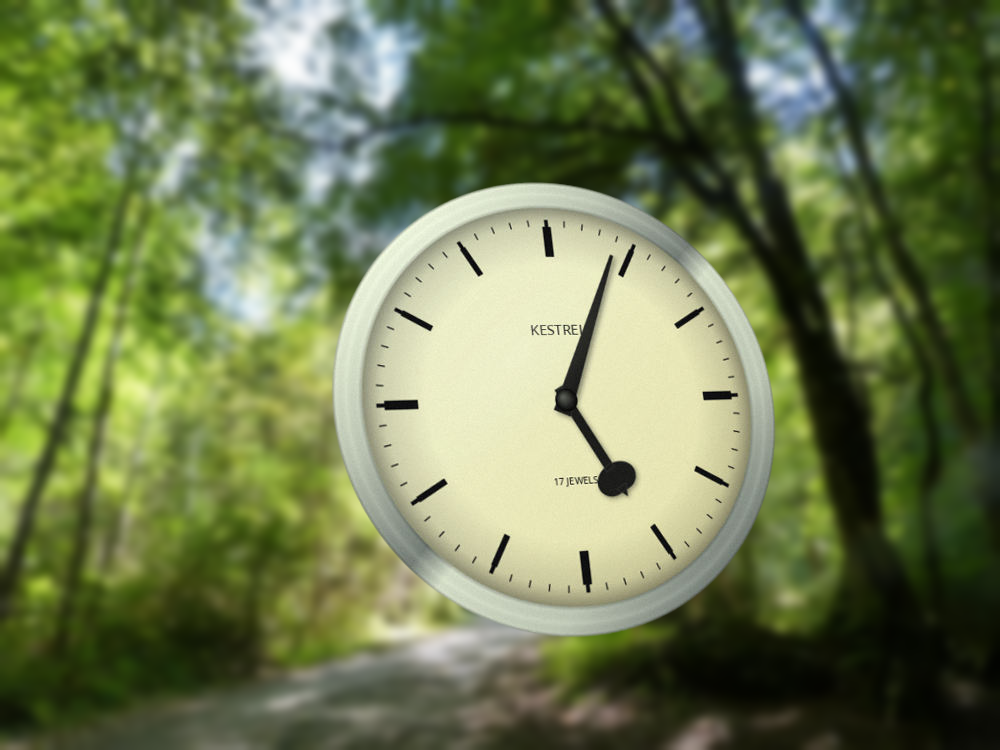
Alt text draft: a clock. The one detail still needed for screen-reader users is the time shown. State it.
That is 5:04
